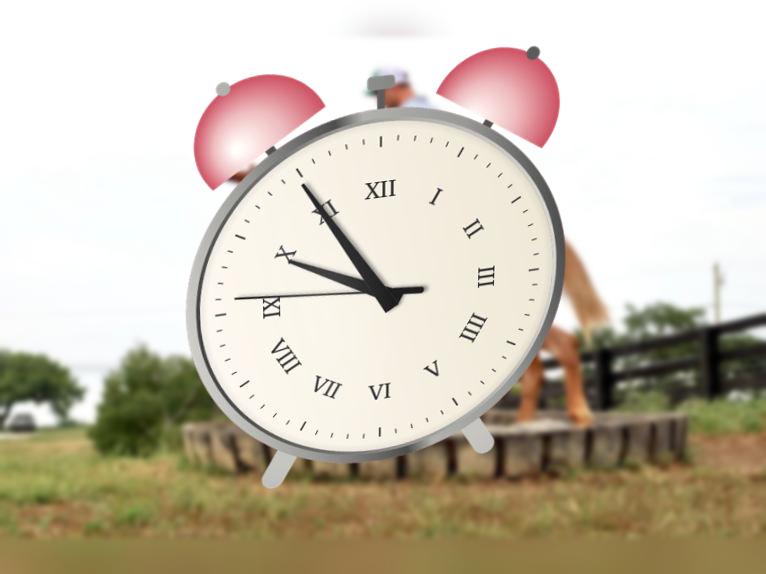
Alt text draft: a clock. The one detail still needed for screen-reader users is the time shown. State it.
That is 9:54:46
